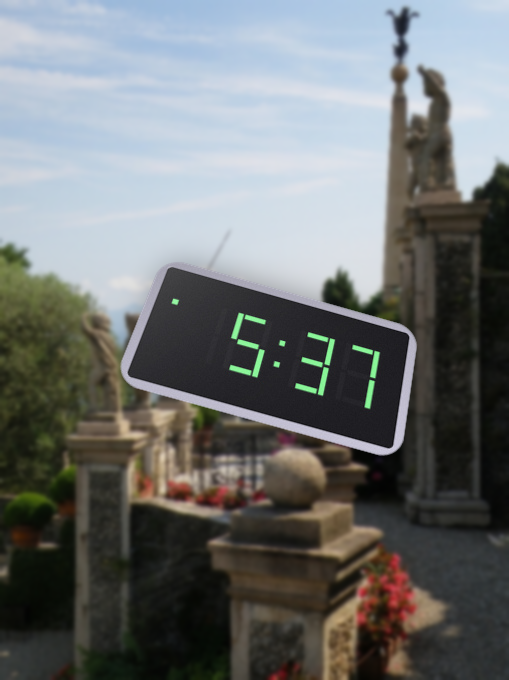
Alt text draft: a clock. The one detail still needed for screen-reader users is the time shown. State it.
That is 5:37
